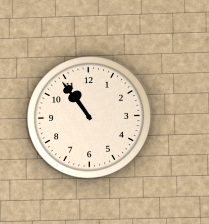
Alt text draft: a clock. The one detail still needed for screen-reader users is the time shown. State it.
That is 10:54
